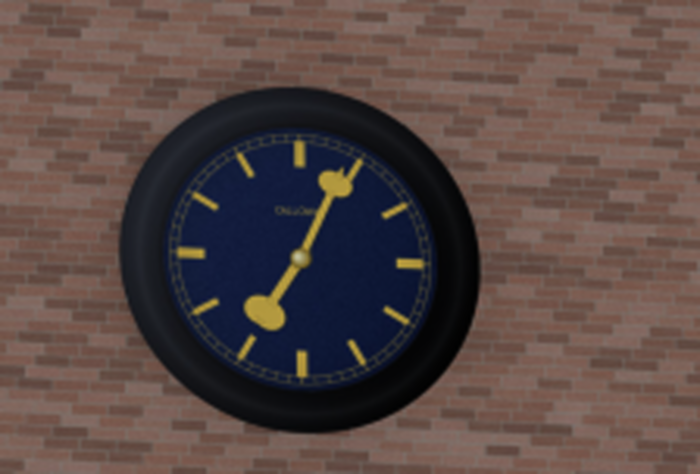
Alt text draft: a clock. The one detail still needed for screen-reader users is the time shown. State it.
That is 7:04
